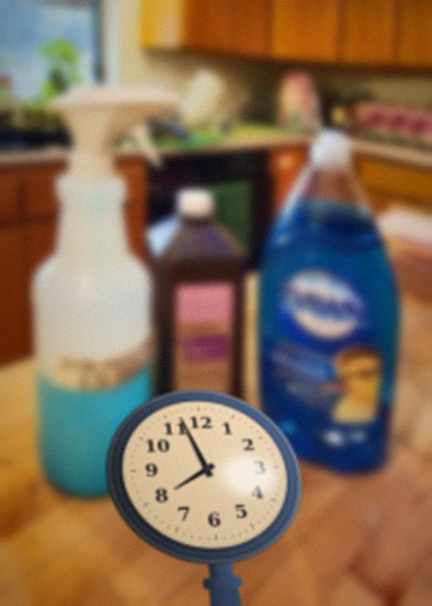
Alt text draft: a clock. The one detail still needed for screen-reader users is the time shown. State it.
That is 7:57
